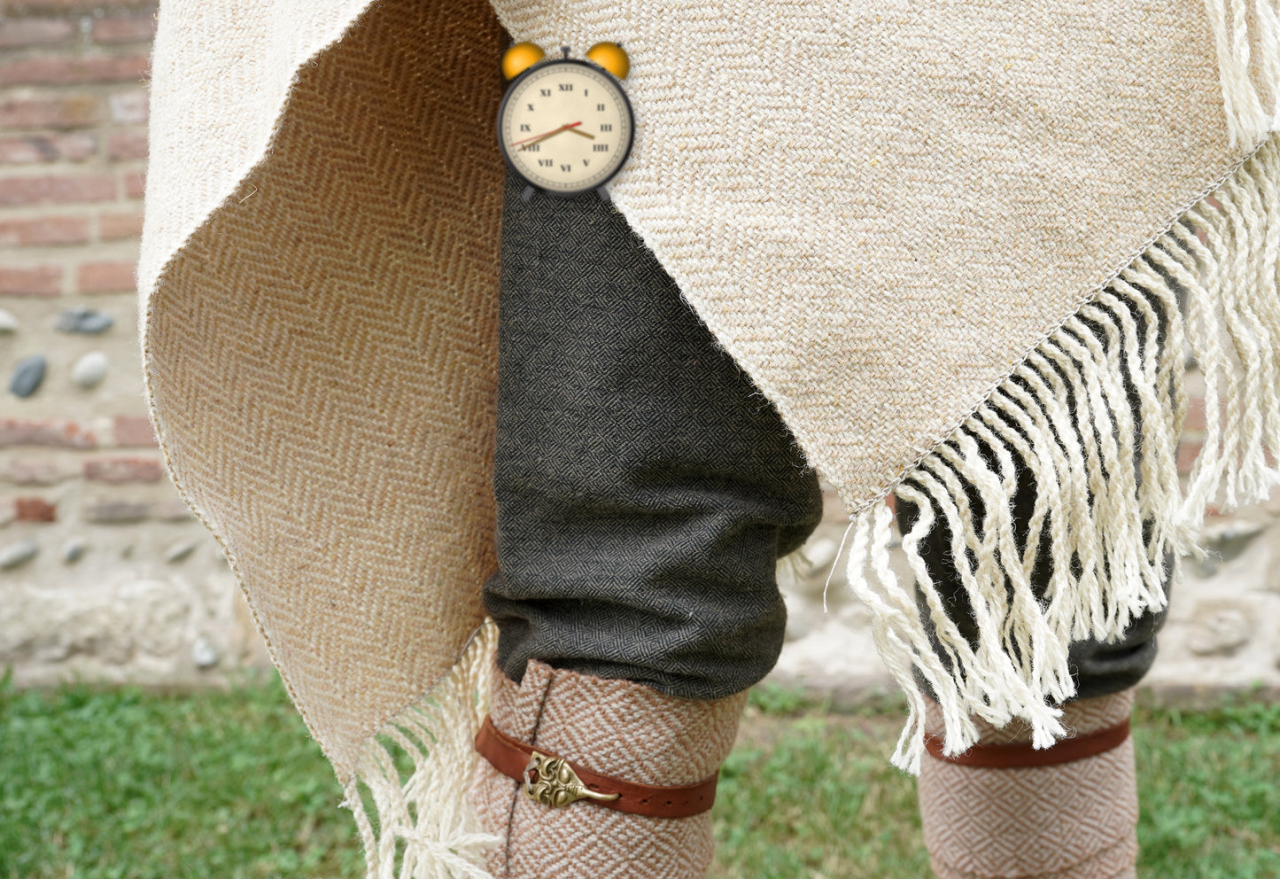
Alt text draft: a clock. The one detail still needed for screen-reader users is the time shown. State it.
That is 3:40:42
